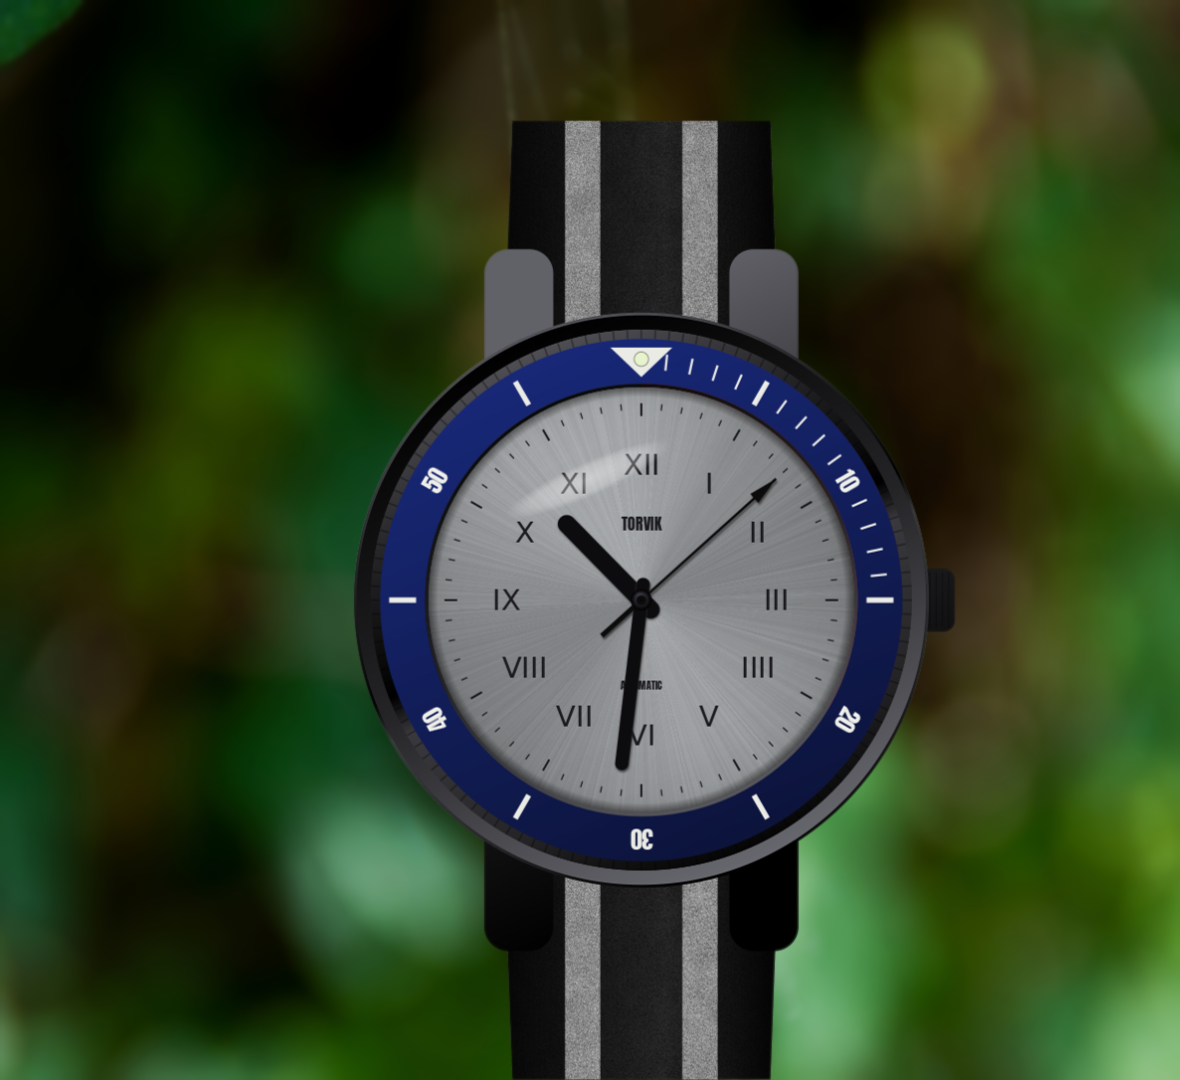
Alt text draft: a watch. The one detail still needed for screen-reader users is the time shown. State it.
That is 10:31:08
